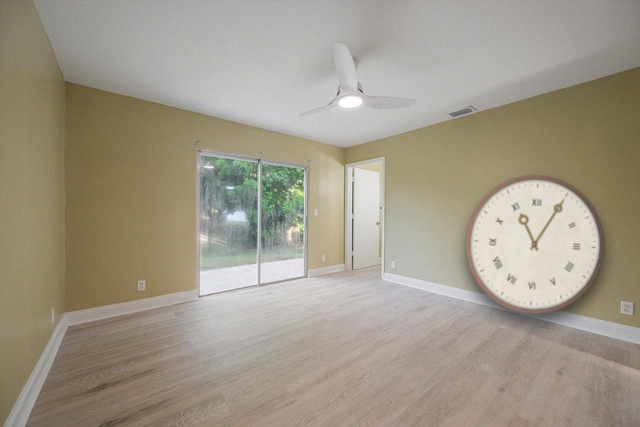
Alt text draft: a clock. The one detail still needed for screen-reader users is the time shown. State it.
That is 11:05
